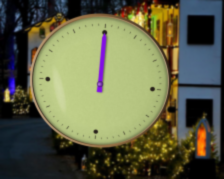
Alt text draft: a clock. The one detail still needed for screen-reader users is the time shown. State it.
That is 12:00
